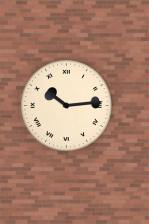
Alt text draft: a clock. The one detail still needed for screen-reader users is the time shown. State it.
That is 10:14
